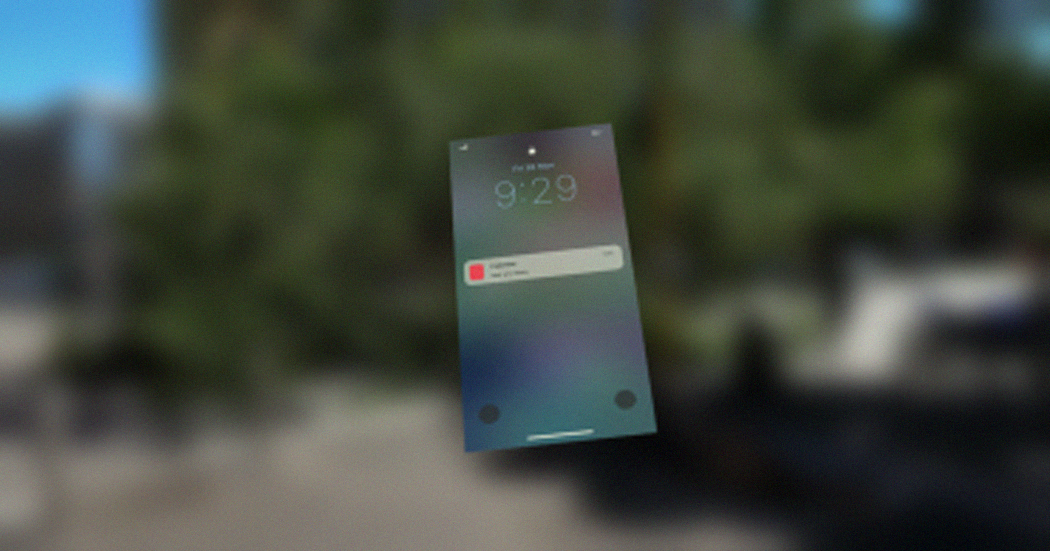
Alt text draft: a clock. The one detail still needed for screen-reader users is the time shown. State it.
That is 9:29
